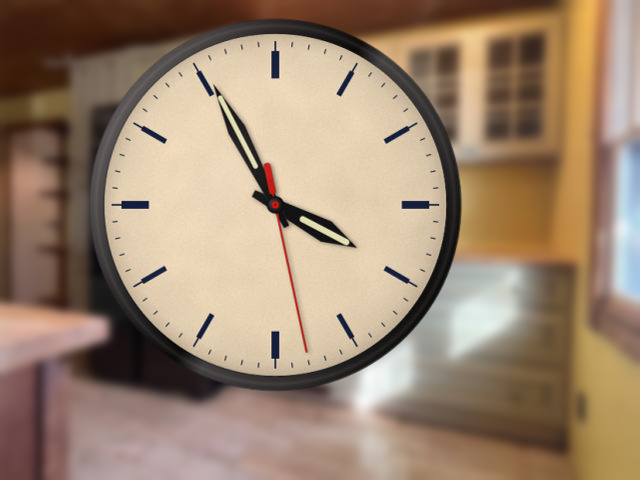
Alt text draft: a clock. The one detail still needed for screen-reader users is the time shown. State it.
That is 3:55:28
